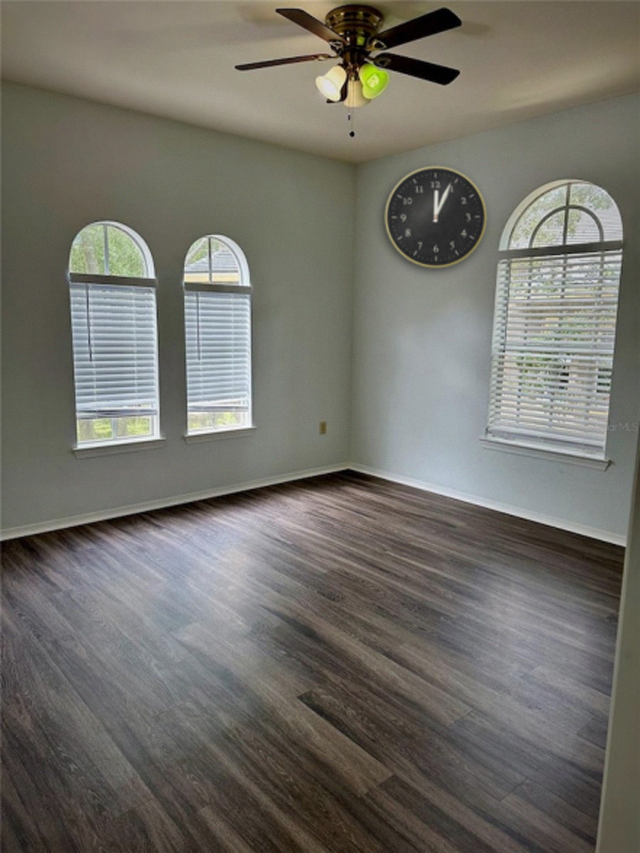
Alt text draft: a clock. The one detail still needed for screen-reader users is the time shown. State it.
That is 12:04
